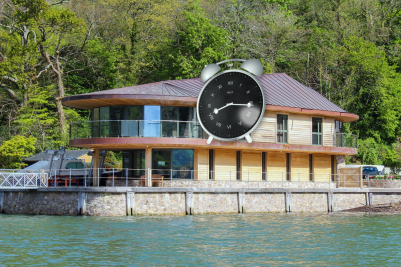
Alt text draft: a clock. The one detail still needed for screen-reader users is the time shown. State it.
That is 8:16
